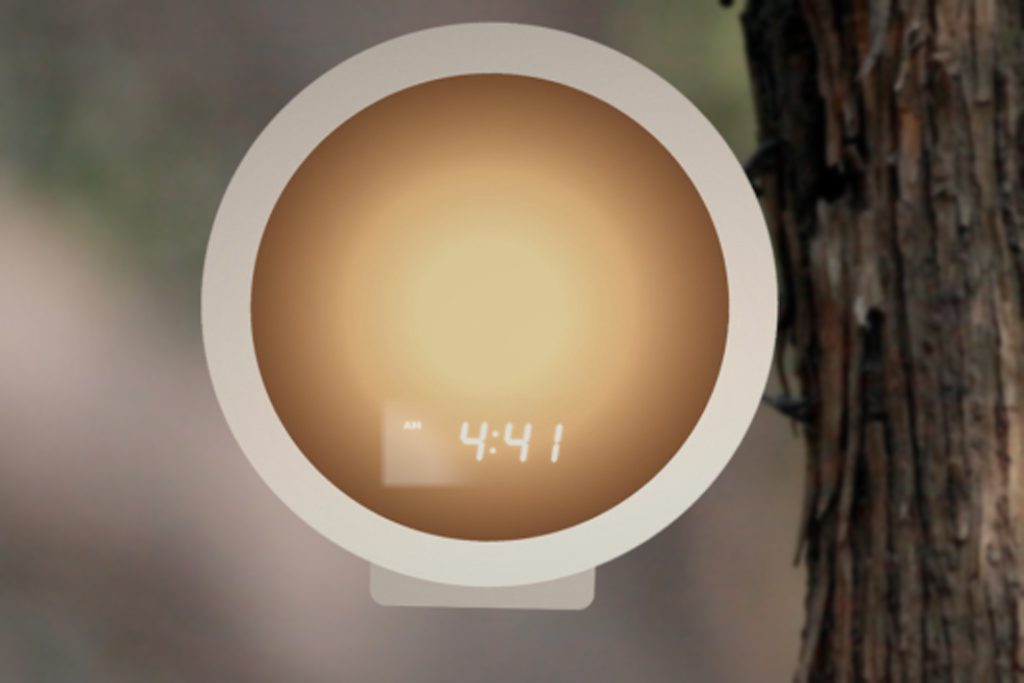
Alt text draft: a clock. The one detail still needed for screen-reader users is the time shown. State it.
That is 4:41
